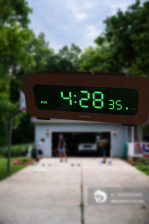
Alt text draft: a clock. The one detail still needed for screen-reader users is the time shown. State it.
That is 4:28:35
